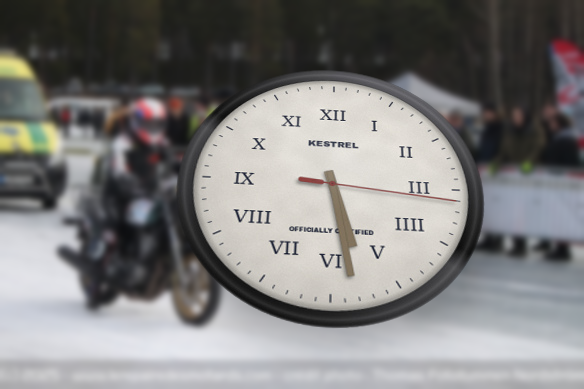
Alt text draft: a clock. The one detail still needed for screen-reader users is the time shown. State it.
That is 5:28:16
